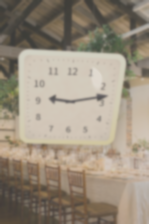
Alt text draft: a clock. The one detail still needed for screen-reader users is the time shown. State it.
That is 9:13
